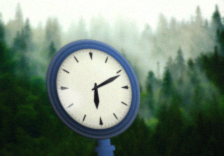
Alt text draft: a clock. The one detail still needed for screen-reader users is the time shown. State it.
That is 6:11
